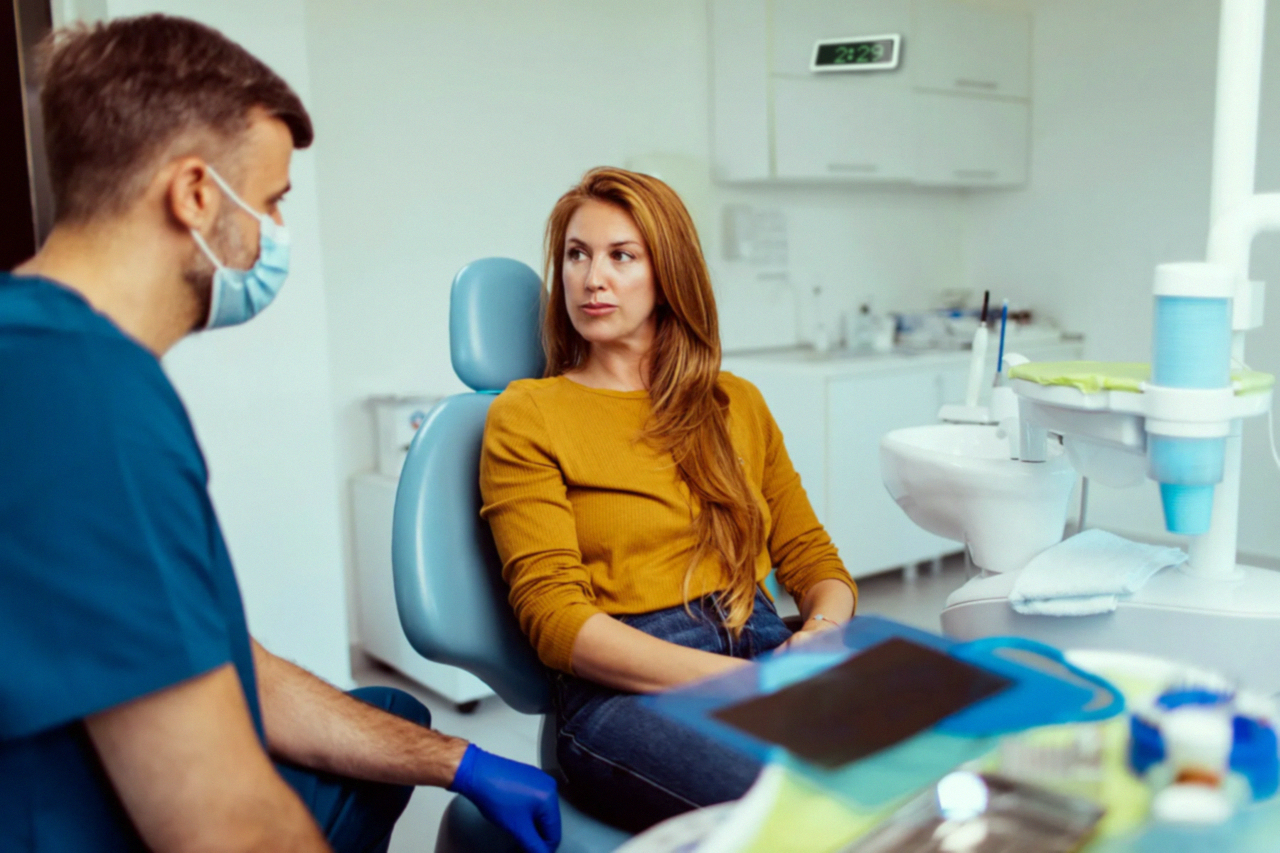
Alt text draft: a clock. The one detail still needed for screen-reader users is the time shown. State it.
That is 2:29
